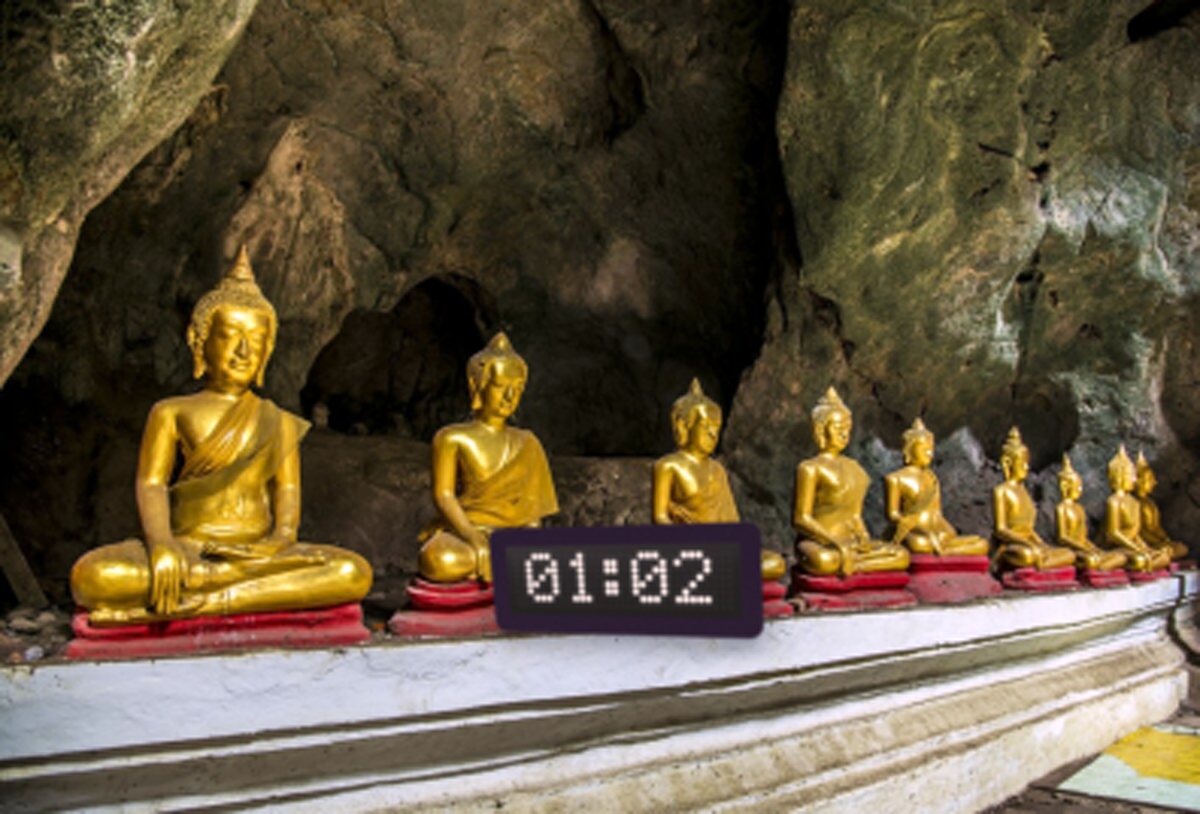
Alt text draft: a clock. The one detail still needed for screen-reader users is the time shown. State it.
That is 1:02
